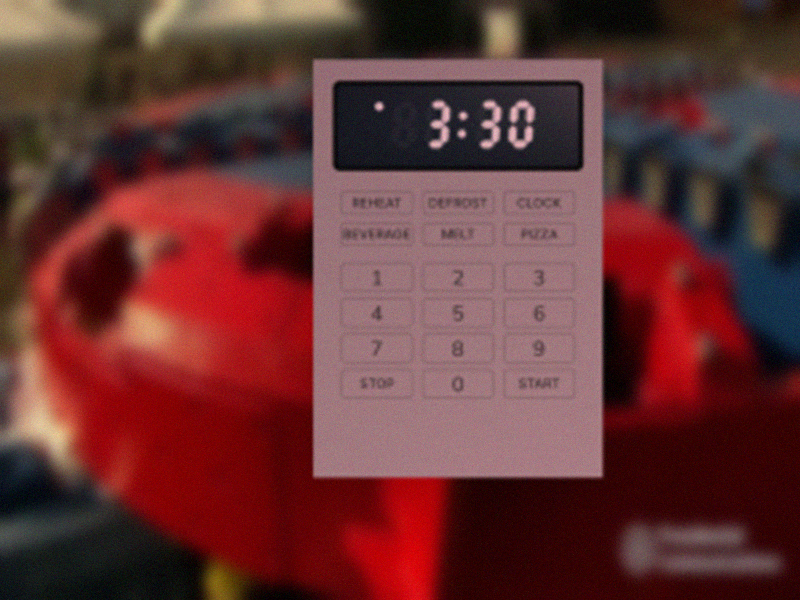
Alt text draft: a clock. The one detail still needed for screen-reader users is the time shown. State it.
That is 3:30
